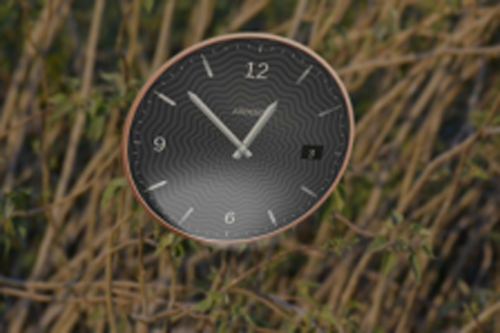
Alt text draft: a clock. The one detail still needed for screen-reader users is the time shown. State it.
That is 12:52
